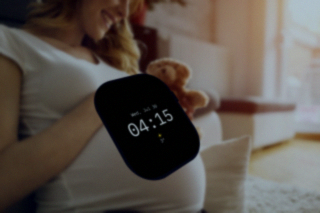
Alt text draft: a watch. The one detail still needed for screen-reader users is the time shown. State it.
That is 4:15
